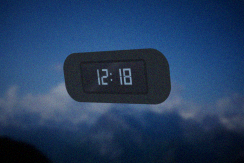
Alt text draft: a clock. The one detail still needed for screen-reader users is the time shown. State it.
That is 12:18
